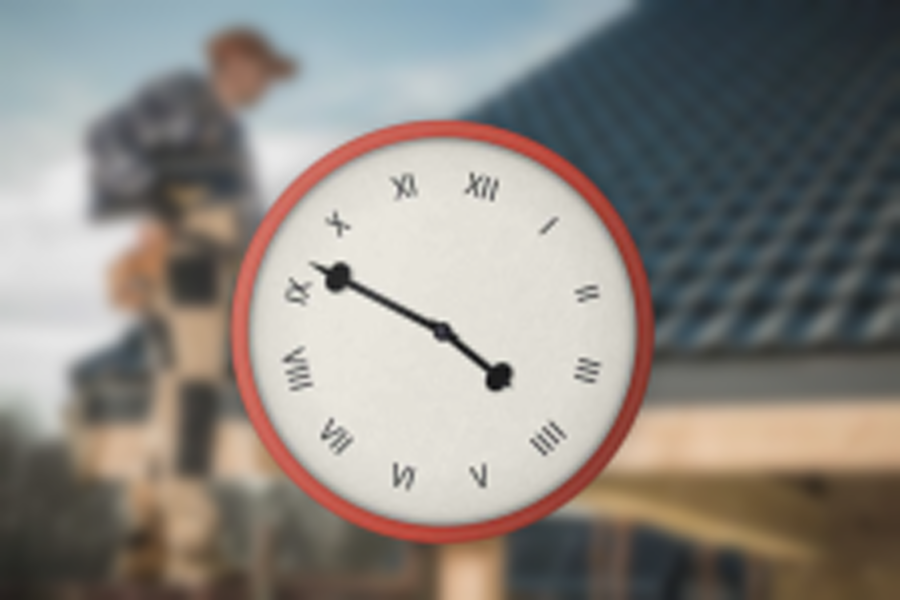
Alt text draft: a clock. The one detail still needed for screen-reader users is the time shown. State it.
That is 3:47
